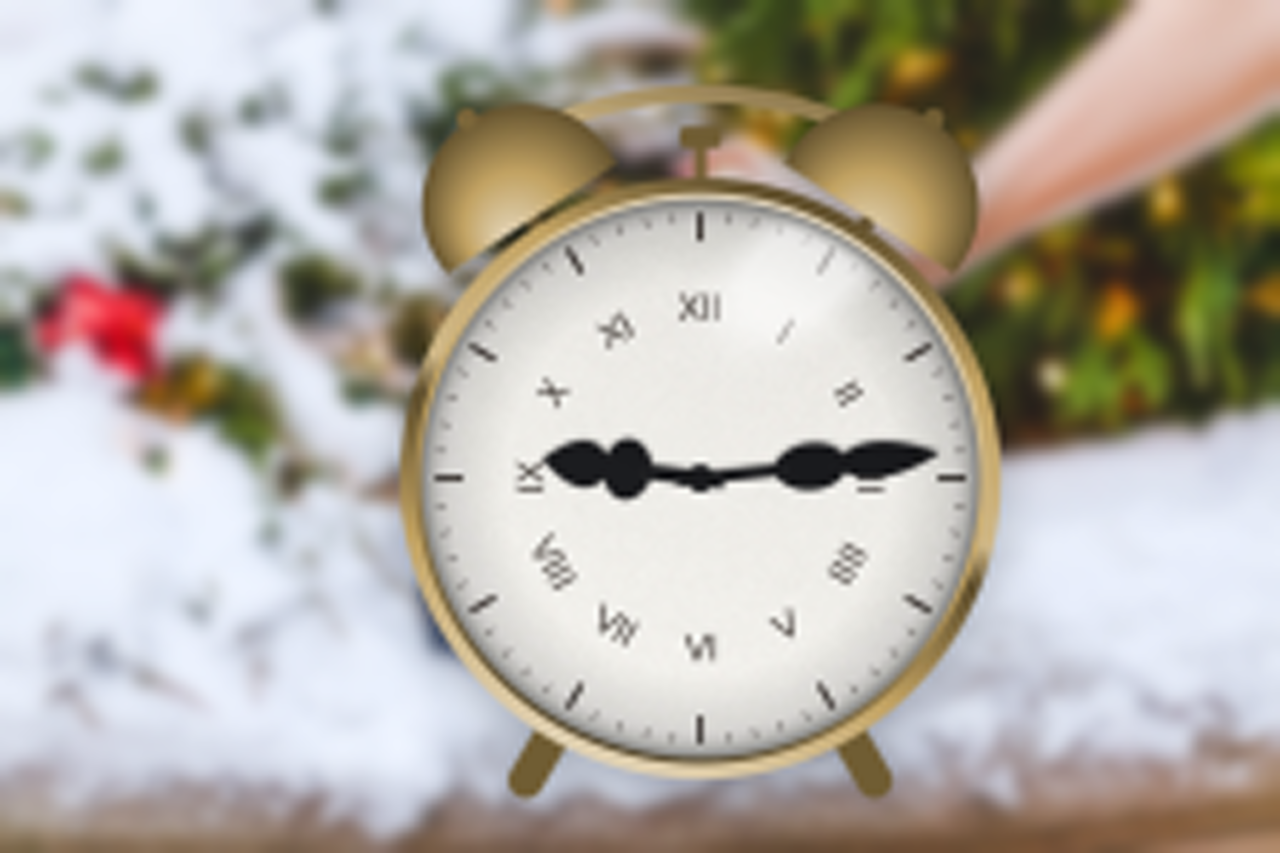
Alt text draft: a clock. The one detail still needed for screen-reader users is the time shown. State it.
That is 9:14
